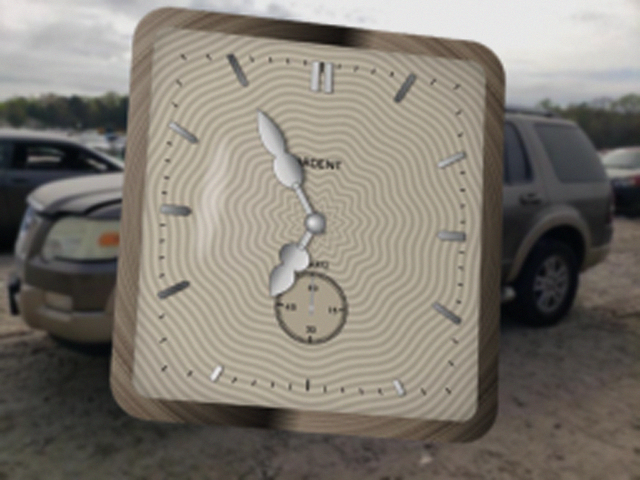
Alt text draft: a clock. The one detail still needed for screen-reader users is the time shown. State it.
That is 6:55
